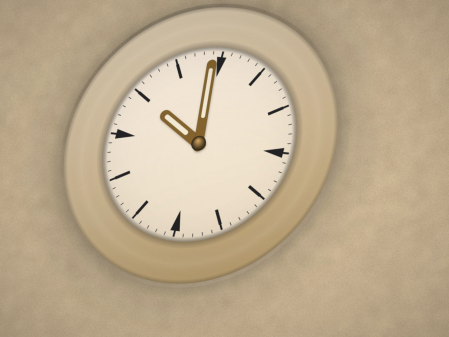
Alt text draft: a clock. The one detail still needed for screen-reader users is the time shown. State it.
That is 9:59
